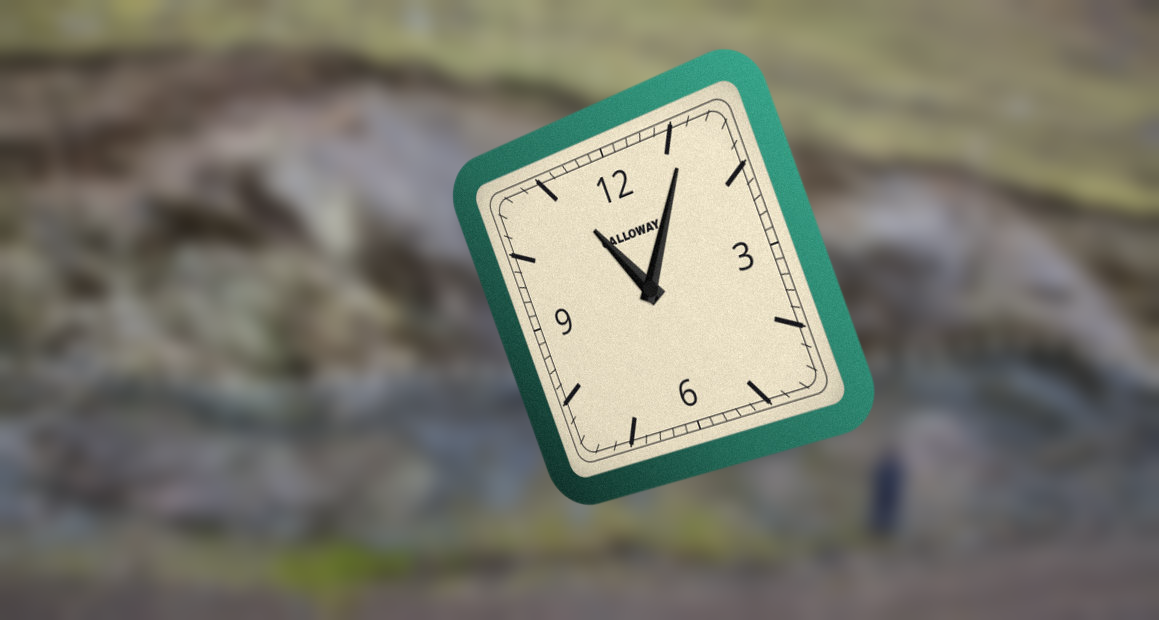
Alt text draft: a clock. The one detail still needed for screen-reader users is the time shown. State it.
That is 11:06
